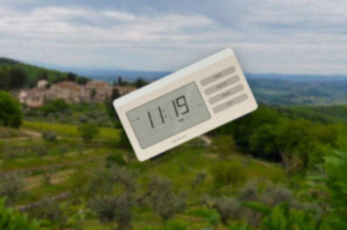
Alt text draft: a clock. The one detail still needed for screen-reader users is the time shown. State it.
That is 11:19
